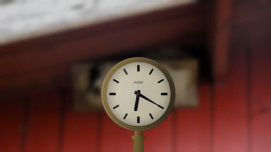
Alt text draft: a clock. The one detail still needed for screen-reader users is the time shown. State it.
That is 6:20
